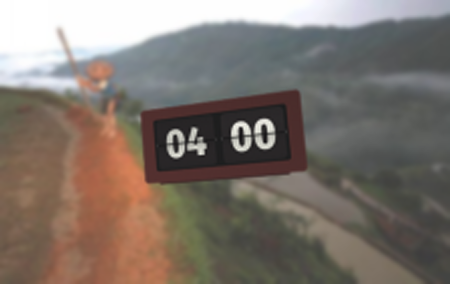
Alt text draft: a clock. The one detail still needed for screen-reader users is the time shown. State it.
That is 4:00
